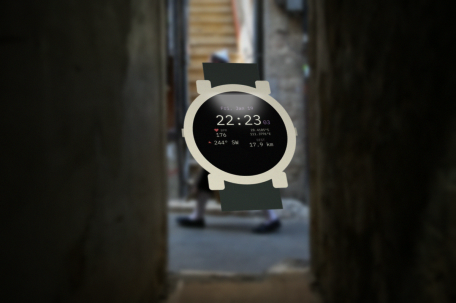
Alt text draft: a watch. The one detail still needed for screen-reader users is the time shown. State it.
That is 22:23
